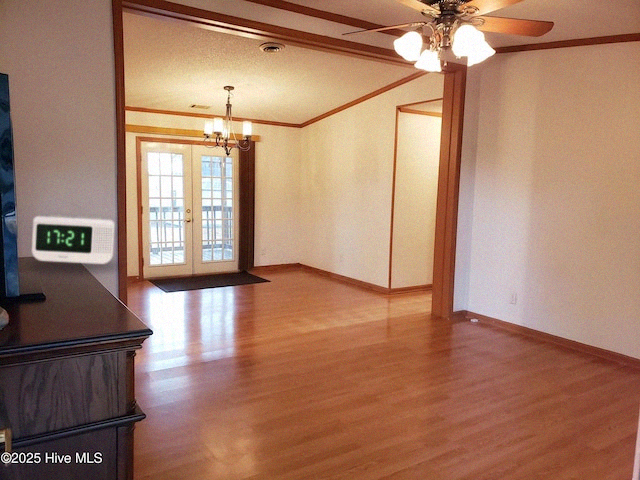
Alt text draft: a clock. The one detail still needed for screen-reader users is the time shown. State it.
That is 17:21
